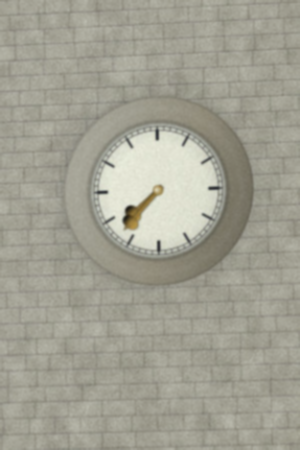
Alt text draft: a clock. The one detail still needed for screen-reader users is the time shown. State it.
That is 7:37
